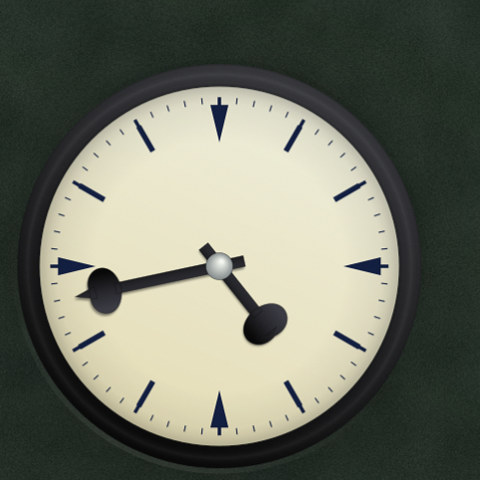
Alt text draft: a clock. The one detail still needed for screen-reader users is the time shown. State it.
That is 4:43
